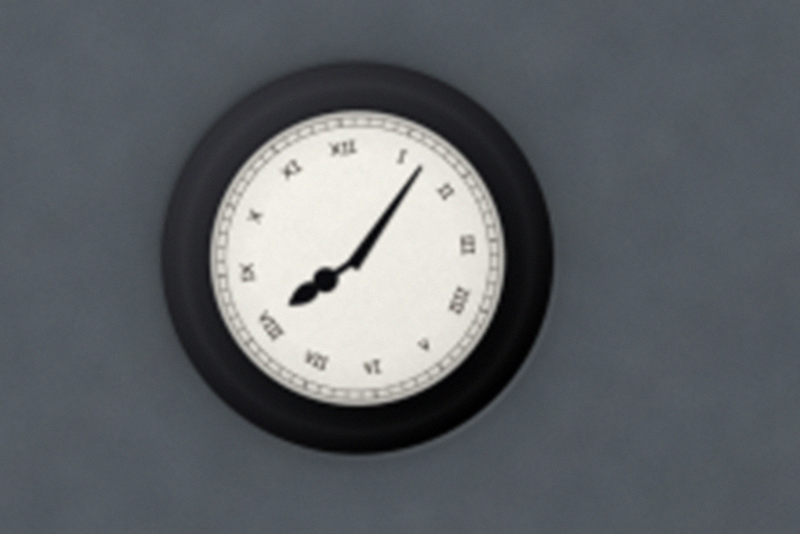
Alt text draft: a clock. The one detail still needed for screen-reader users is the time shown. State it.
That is 8:07
